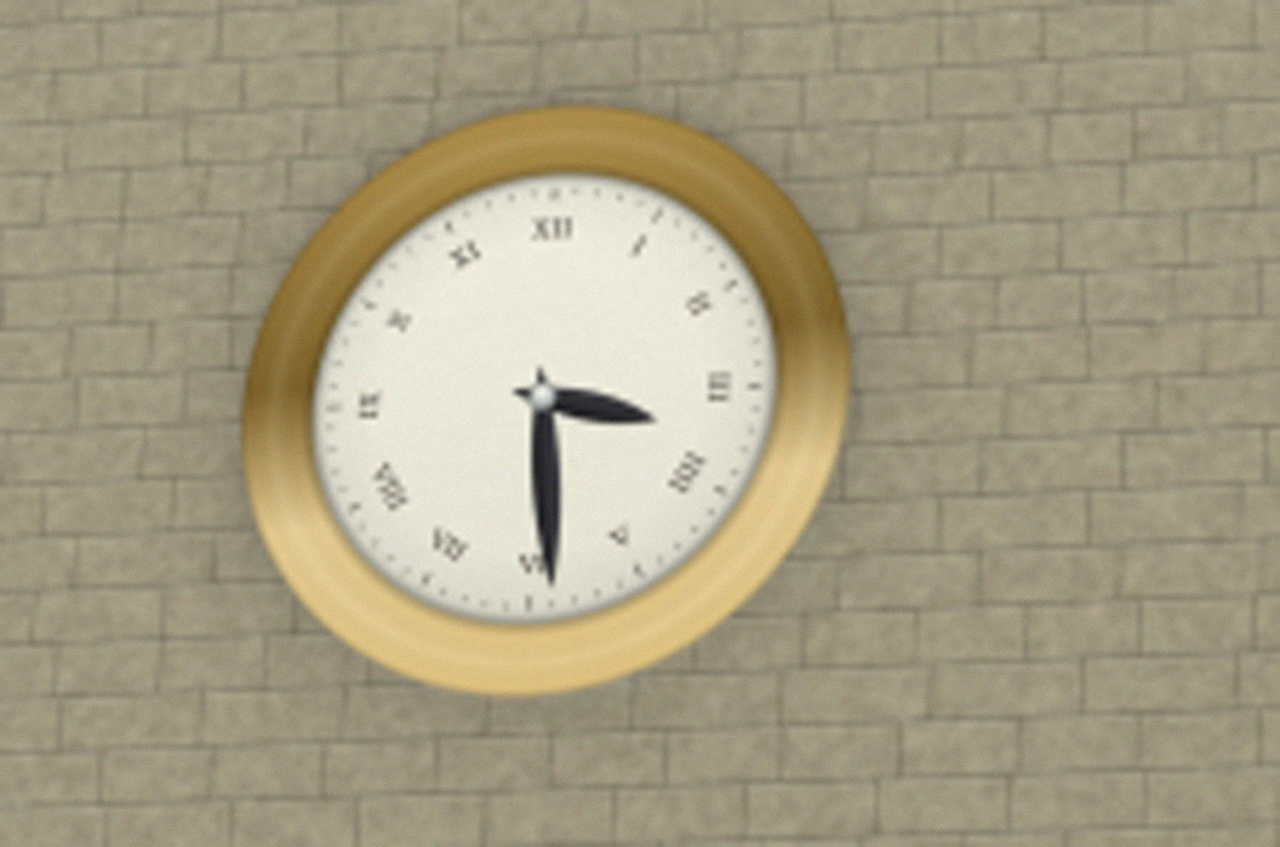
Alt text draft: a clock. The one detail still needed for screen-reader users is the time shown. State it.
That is 3:29
